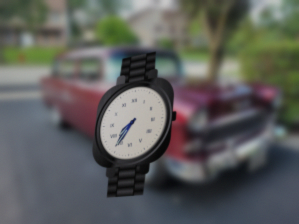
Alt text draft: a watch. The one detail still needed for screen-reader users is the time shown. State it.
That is 7:36
